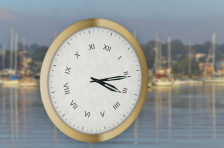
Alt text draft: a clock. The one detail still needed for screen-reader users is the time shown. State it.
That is 3:11
